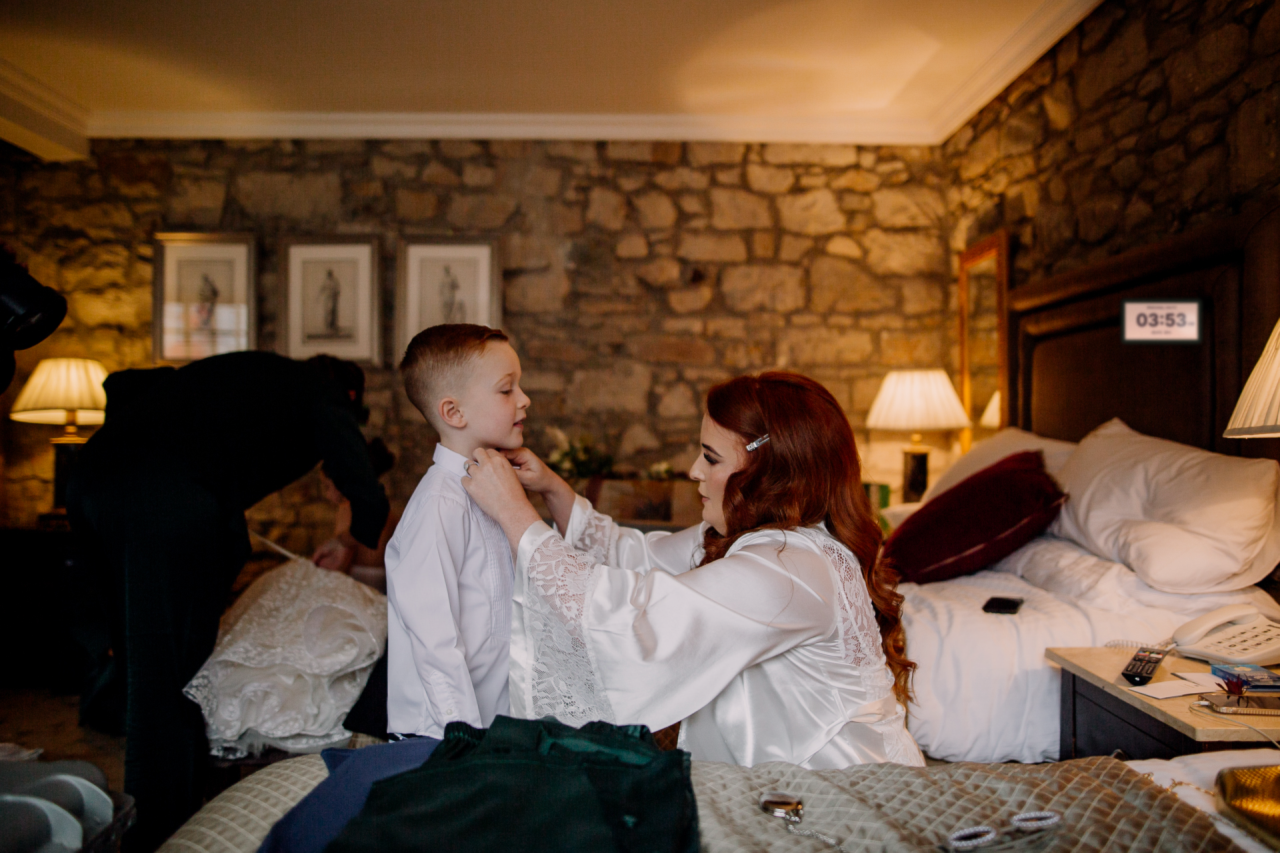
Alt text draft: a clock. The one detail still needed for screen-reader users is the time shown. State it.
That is 3:53
